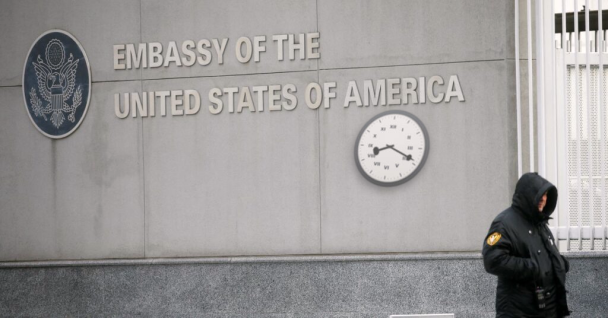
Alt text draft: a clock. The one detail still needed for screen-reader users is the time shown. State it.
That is 8:19
